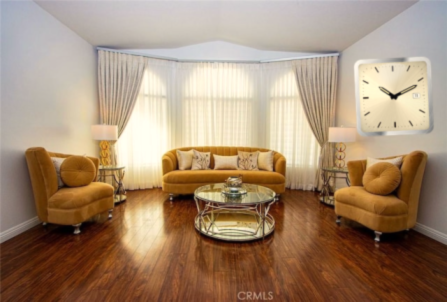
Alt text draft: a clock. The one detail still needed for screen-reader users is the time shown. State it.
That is 10:11
